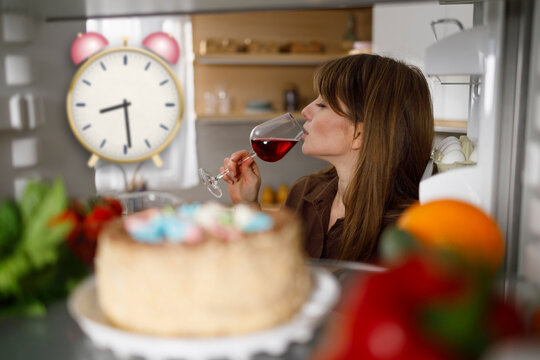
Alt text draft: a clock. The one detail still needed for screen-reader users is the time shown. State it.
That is 8:29
